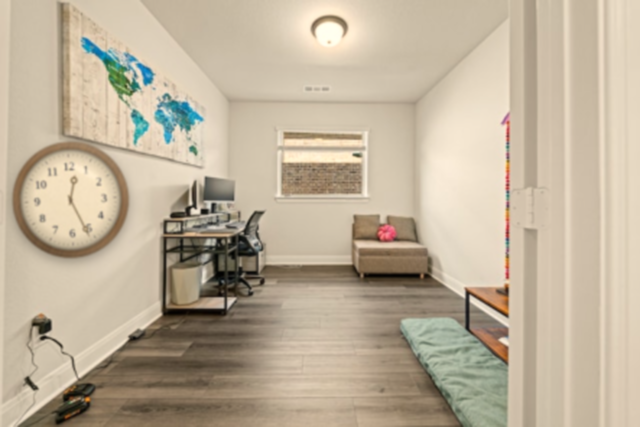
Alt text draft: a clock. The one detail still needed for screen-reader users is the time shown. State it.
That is 12:26
